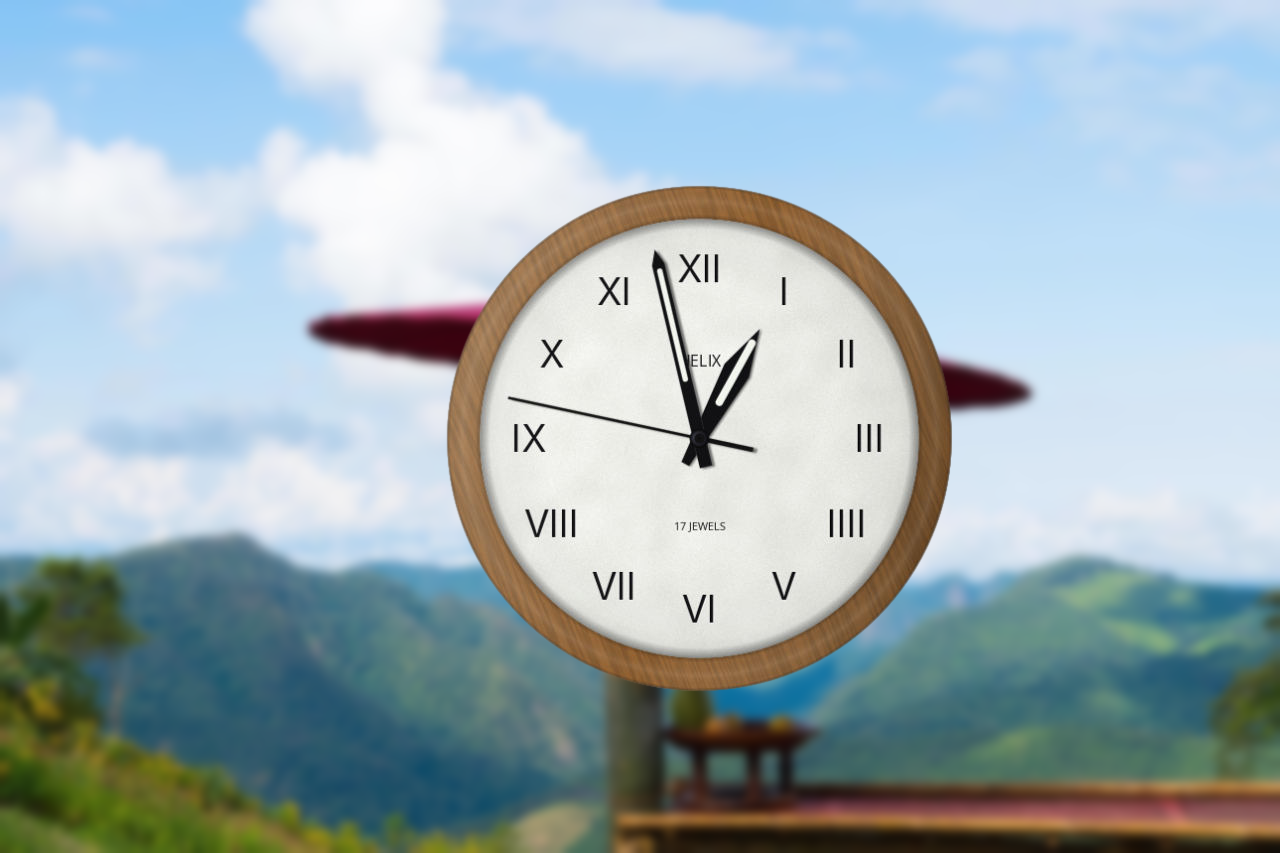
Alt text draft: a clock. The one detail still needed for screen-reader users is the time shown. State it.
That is 12:57:47
